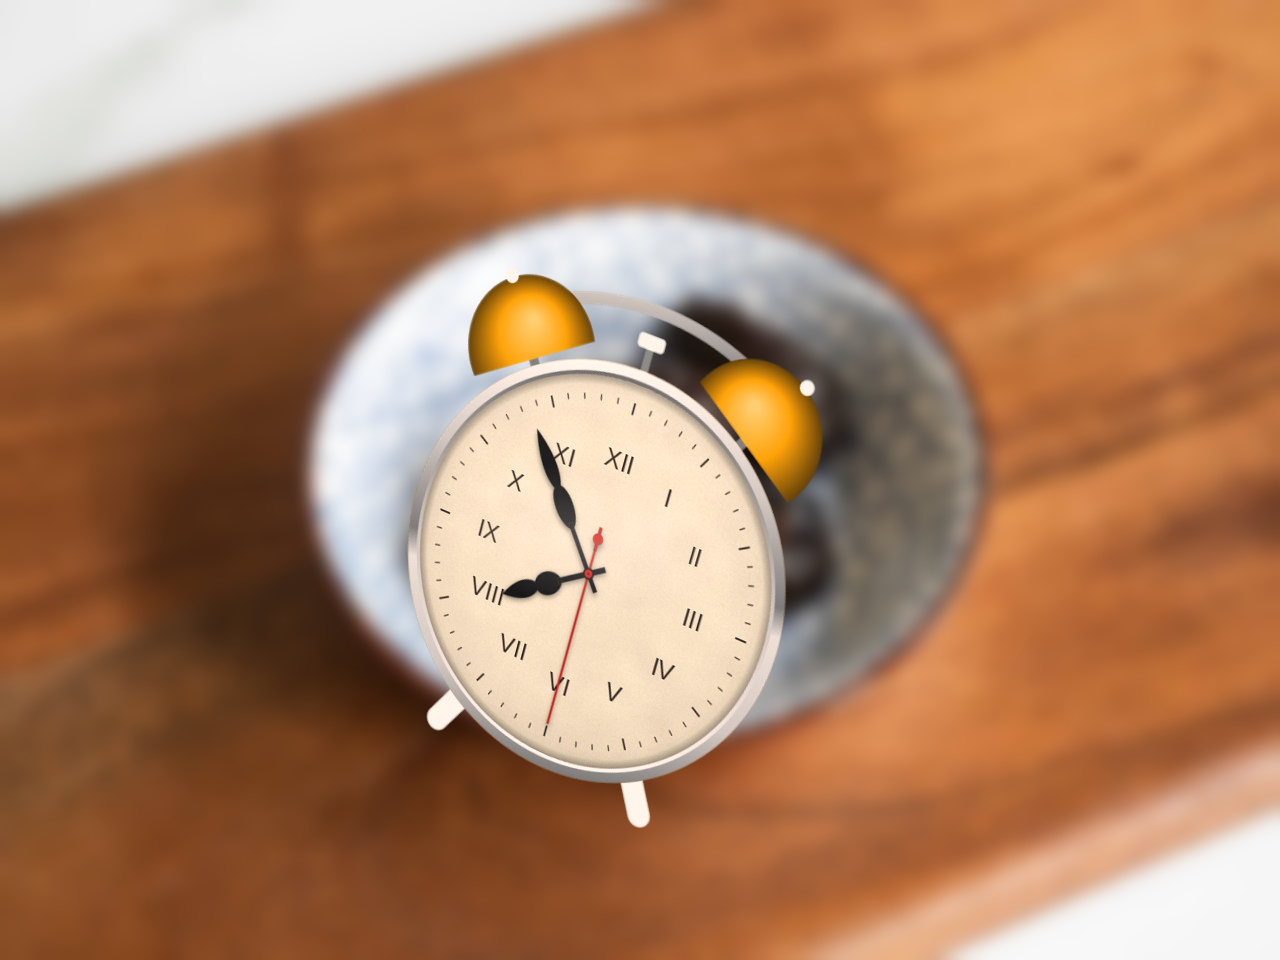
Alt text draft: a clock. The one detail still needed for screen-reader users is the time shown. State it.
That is 7:53:30
